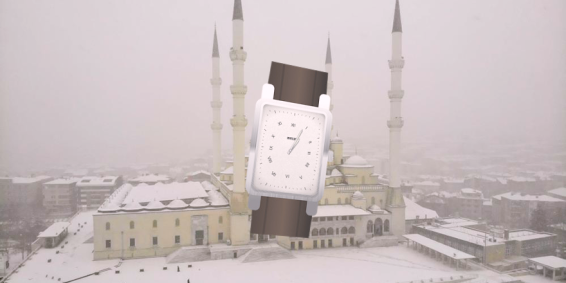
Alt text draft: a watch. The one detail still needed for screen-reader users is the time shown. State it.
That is 1:04
